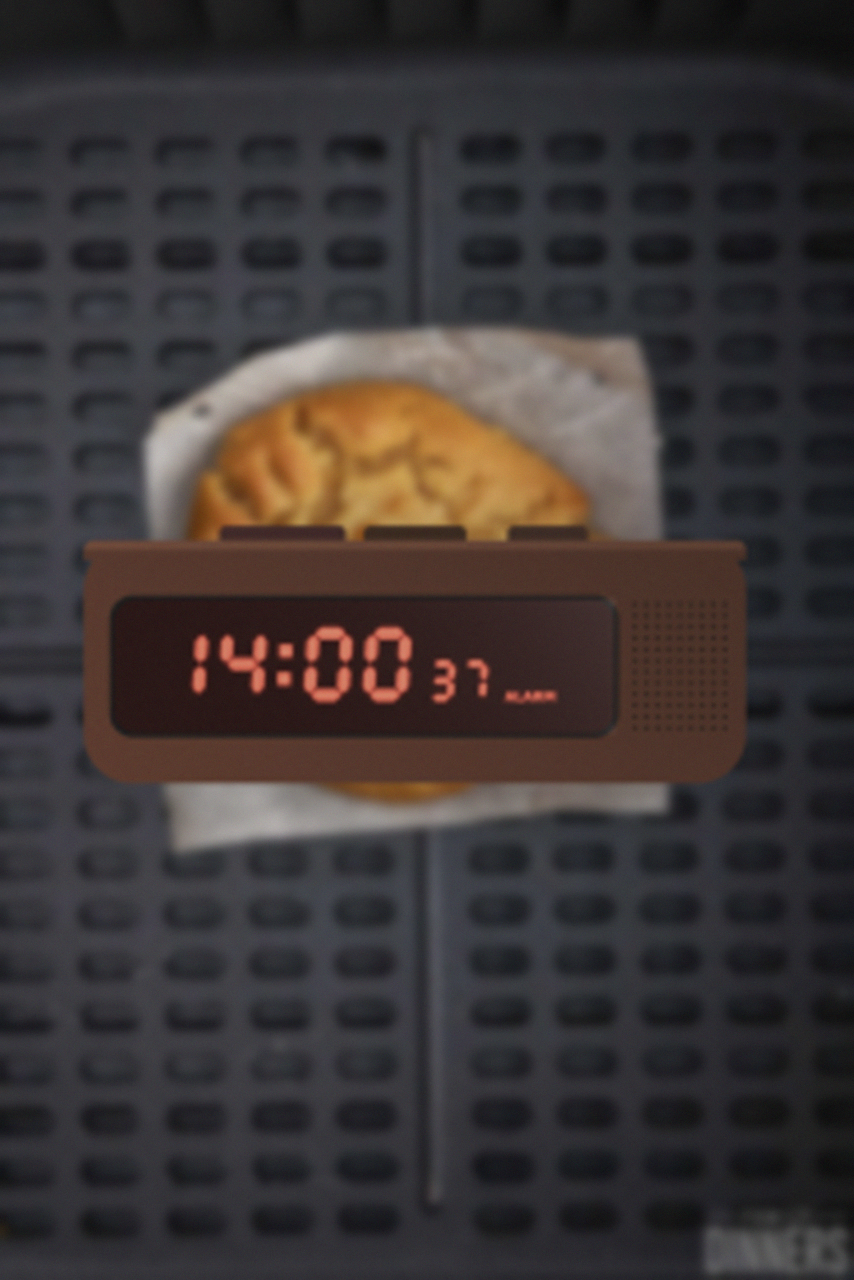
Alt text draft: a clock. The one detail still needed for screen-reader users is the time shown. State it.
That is 14:00:37
